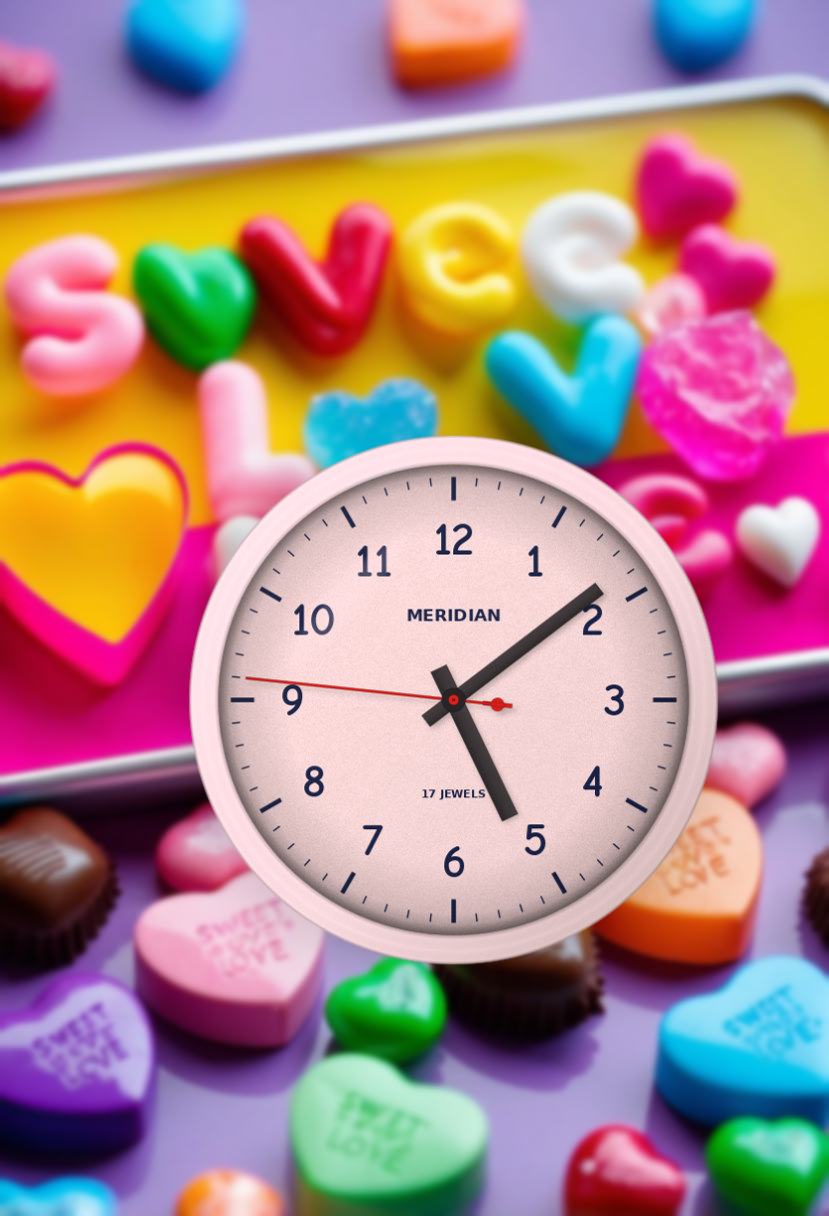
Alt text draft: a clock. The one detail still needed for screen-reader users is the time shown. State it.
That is 5:08:46
